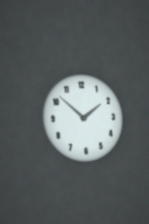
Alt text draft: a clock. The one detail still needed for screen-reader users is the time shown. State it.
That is 1:52
